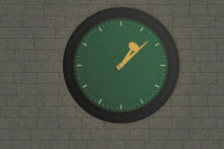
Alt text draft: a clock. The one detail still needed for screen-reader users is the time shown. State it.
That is 1:08
